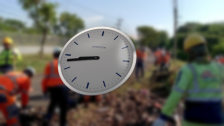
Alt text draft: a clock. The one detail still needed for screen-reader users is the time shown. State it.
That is 8:43
